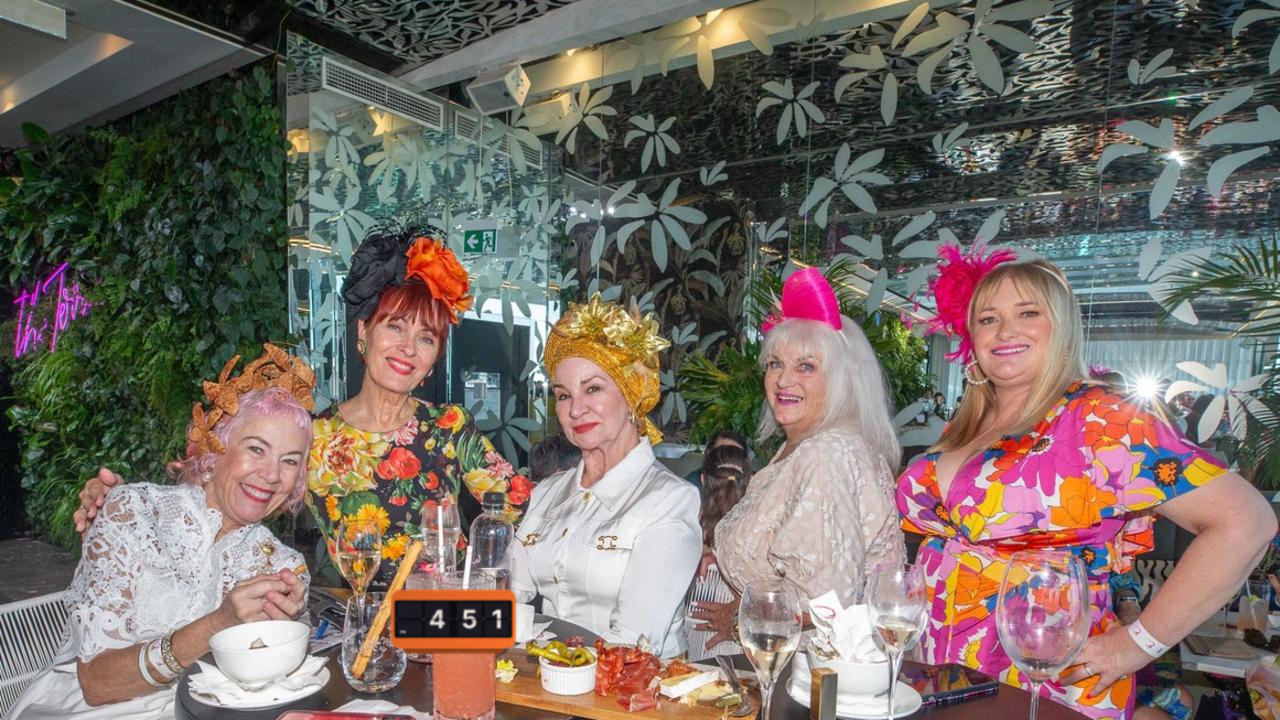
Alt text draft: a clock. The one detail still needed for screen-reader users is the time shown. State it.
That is 4:51
